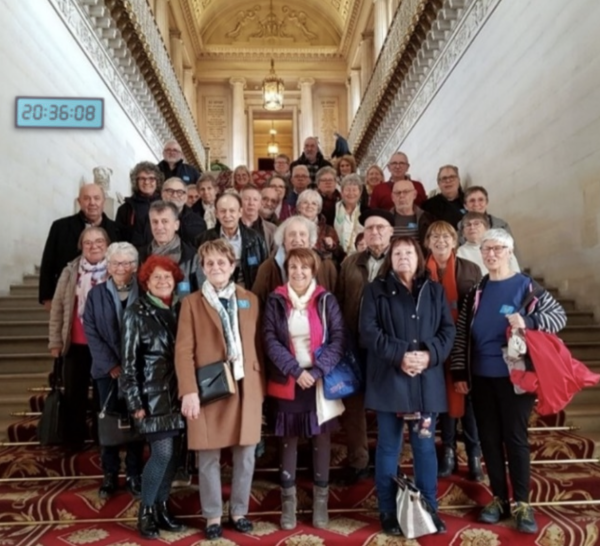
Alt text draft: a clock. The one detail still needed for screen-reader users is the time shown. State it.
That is 20:36:08
